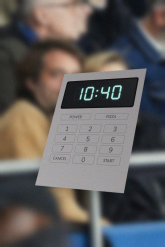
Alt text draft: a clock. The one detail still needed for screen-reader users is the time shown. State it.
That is 10:40
